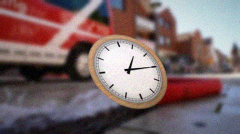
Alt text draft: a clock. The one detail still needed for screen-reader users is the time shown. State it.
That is 1:15
